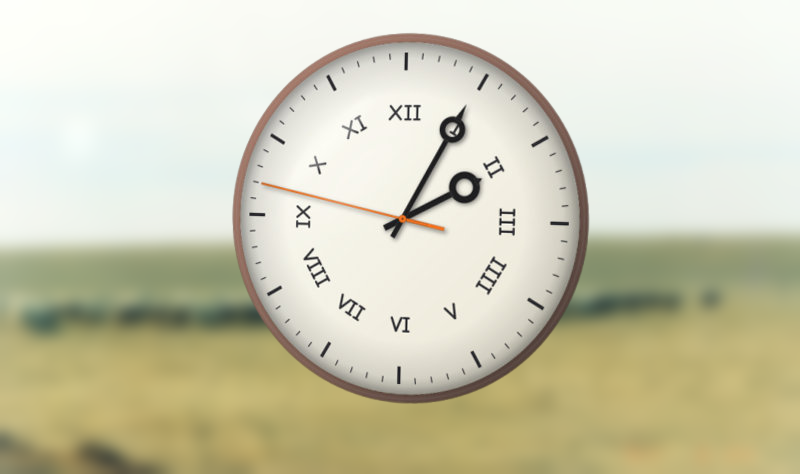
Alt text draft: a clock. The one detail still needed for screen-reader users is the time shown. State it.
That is 2:04:47
